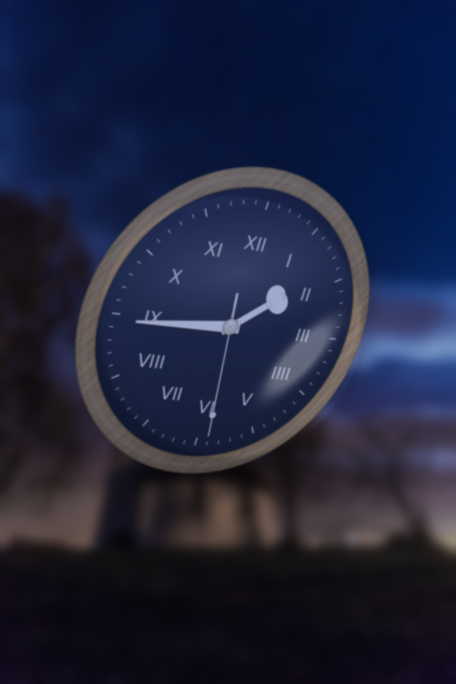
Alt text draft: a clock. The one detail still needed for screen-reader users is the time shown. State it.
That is 1:44:29
